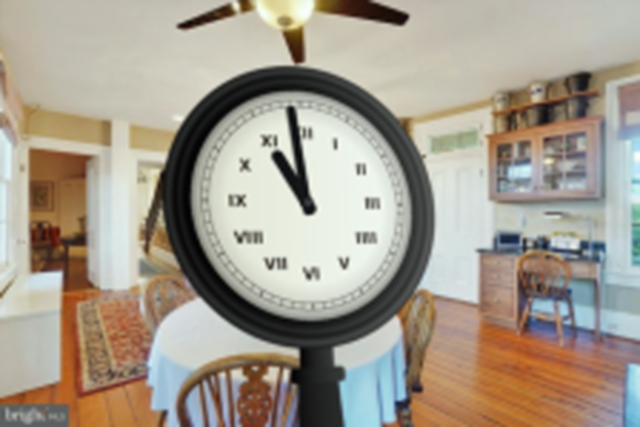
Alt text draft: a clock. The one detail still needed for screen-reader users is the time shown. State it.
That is 10:59
